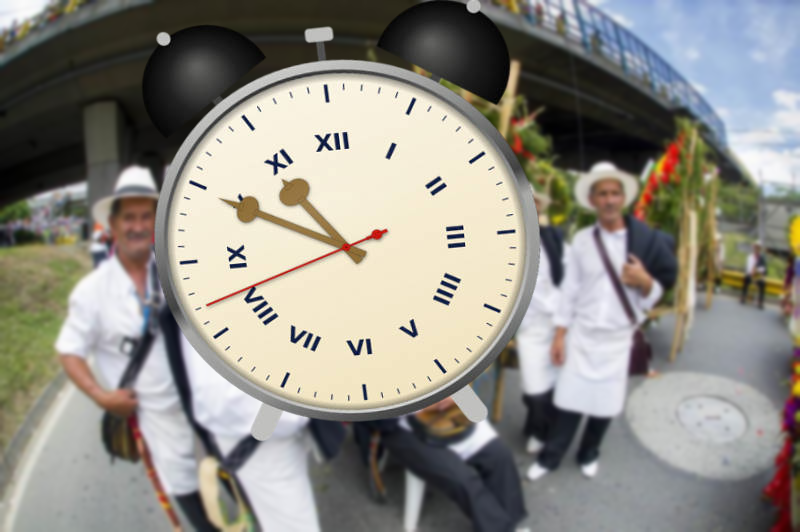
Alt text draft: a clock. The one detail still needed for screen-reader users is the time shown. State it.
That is 10:49:42
